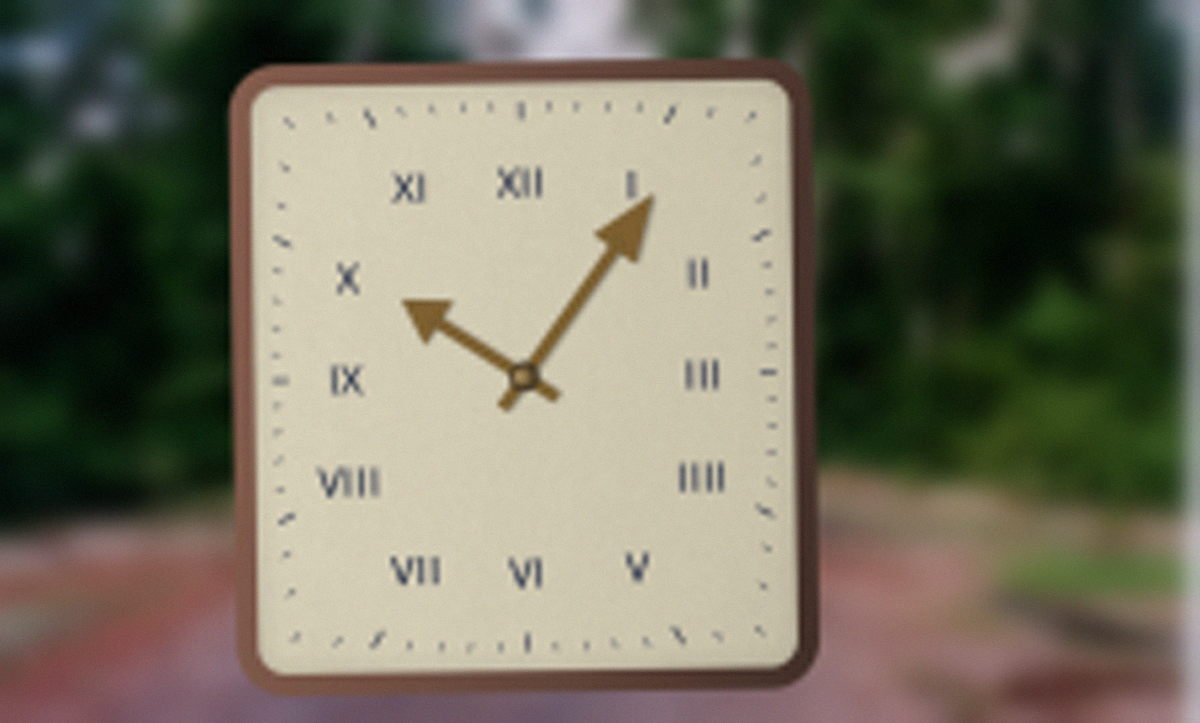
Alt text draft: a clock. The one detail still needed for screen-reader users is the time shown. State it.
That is 10:06
